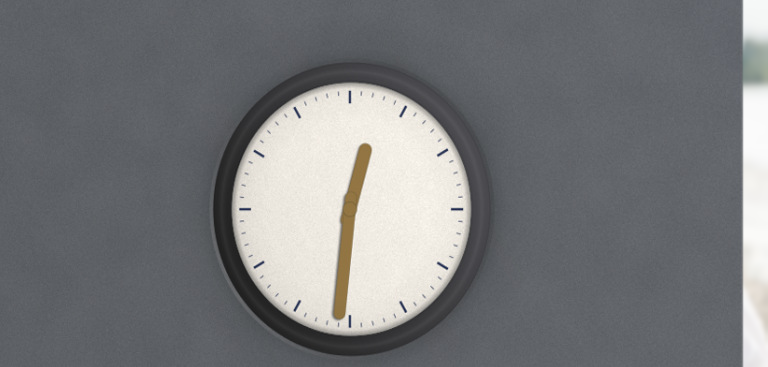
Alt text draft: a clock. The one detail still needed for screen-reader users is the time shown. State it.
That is 12:31
